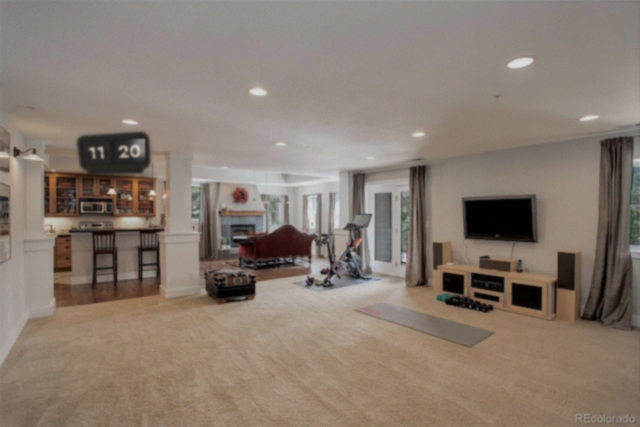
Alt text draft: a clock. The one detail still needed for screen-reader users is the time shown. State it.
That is 11:20
